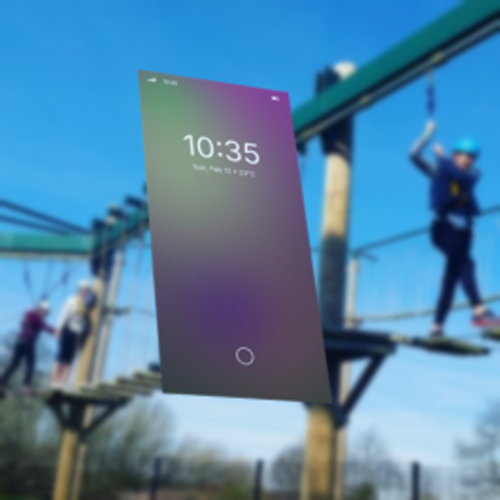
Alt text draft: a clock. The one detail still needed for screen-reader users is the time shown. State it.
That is 10:35
